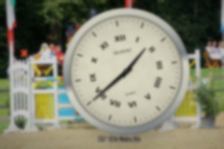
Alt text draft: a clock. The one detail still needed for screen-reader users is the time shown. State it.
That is 1:40
